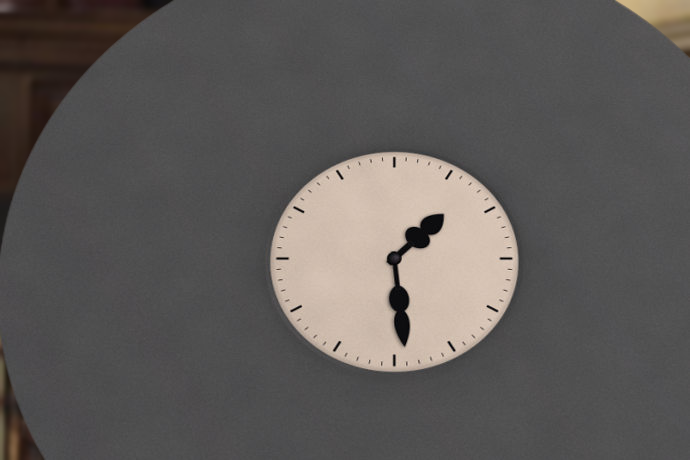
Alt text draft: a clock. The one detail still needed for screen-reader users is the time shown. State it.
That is 1:29
